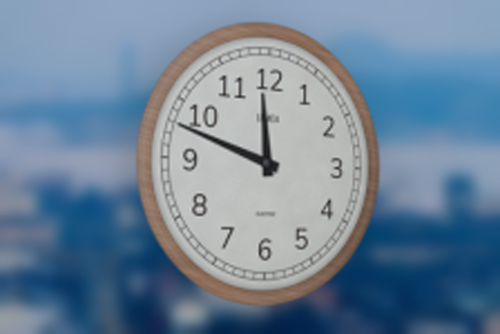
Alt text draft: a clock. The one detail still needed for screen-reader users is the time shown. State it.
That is 11:48
